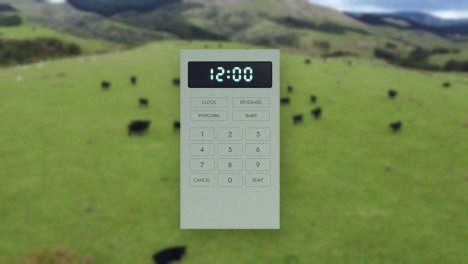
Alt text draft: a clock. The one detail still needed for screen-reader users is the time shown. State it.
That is 12:00
